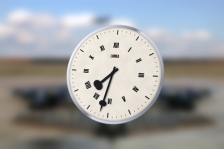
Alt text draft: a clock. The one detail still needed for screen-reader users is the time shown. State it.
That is 7:32
